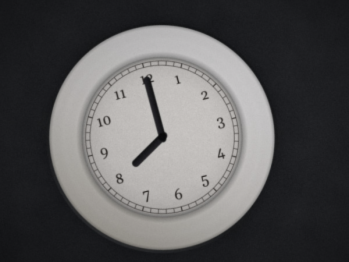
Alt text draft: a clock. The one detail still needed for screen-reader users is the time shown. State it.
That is 8:00
